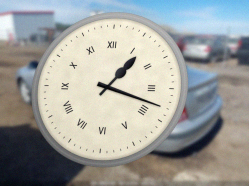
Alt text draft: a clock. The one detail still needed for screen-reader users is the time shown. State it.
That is 1:18
